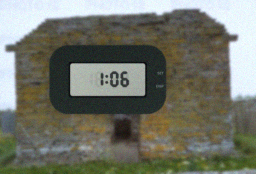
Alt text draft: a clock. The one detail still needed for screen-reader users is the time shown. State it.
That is 1:06
